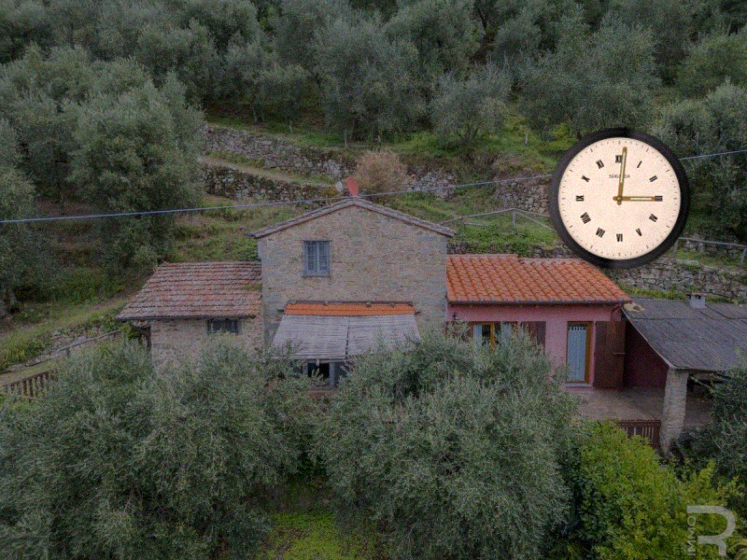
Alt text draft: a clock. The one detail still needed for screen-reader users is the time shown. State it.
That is 3:01
